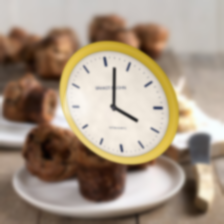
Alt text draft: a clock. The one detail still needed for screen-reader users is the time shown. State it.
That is 4:02
